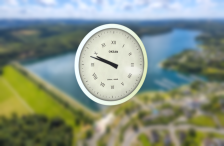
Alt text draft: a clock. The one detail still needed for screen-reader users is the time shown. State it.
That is 9:48
